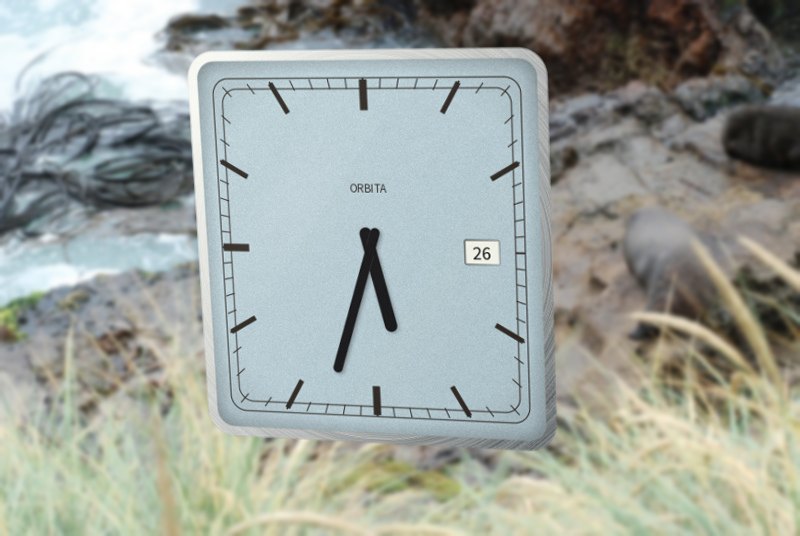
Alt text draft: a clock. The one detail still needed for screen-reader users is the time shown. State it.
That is 5:33
